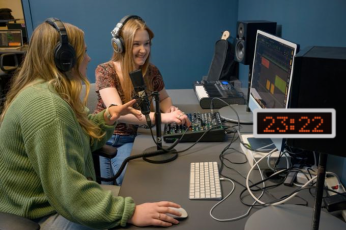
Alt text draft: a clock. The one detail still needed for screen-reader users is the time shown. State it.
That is 23:22
